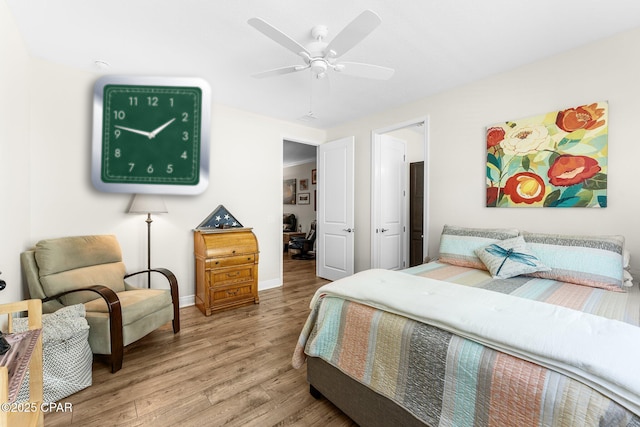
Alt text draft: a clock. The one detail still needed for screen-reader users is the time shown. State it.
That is 1:47
